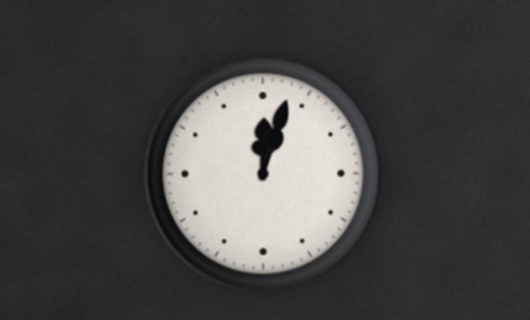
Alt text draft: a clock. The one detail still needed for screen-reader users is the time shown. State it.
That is 12:03
